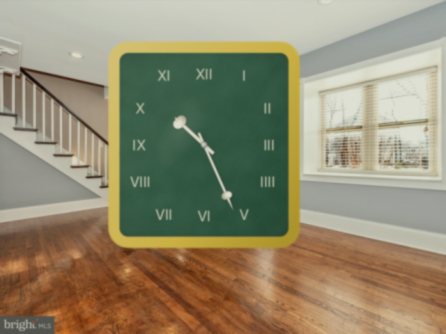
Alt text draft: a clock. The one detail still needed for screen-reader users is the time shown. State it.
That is 10:26
